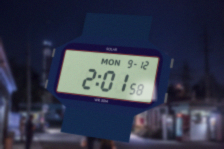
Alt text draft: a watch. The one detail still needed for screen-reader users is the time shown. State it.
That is 2:01:58
